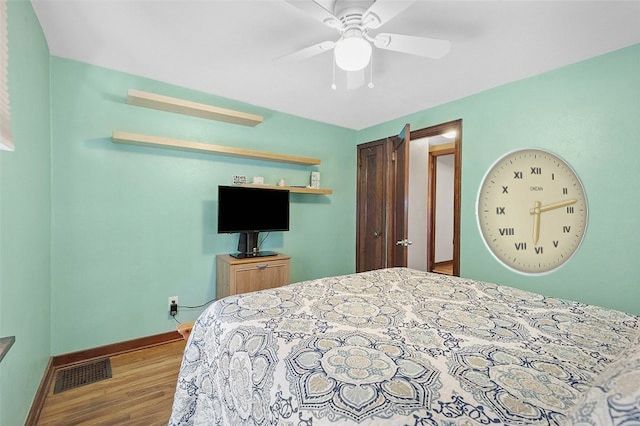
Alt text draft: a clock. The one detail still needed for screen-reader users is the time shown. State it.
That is 6:13
